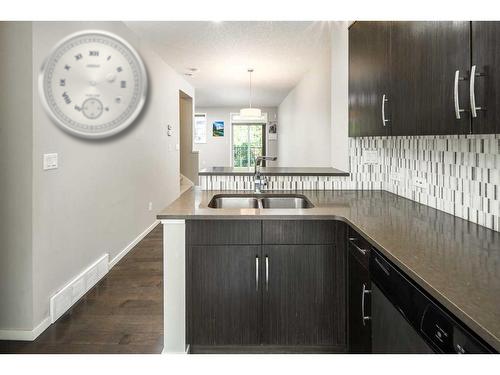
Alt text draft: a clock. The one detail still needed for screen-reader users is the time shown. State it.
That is 2:20
